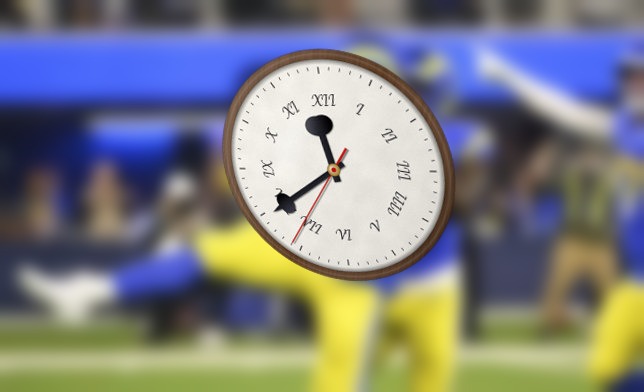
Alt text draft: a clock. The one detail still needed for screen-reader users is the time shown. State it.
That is 11:39:36
